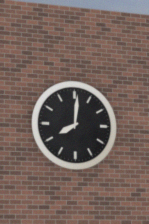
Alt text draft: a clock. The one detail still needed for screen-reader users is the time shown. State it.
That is 8:01
